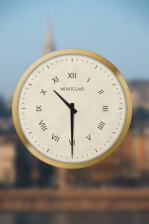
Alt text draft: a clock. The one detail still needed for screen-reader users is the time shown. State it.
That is 10:30
